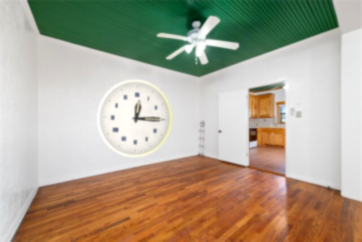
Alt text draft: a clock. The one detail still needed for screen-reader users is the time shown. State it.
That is 12:15
